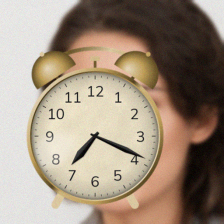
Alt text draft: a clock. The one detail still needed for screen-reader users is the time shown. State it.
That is 7:19
